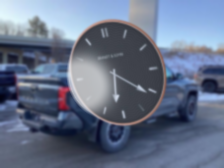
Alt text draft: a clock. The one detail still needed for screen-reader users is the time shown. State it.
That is 6:21
